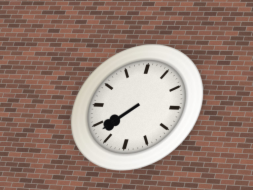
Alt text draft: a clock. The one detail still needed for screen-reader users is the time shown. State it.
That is 7:38
